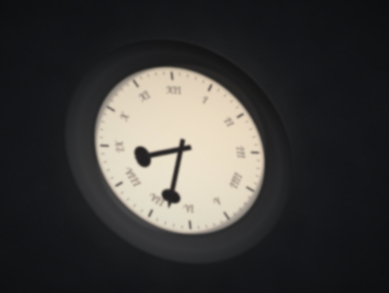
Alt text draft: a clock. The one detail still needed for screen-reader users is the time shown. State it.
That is 8:33
